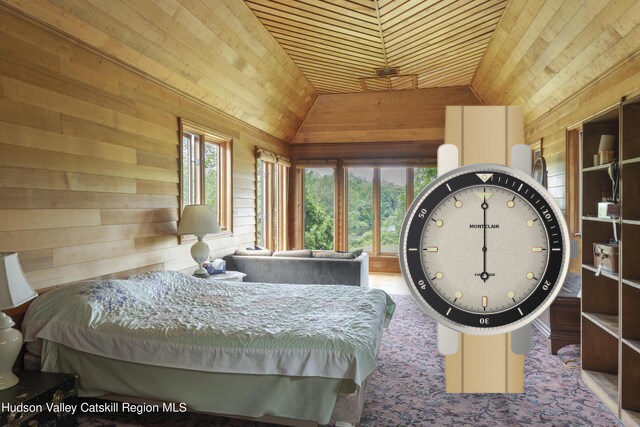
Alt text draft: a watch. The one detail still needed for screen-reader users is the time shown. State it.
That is 6:00
